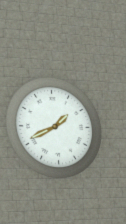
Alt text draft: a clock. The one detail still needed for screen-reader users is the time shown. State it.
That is 1:41
